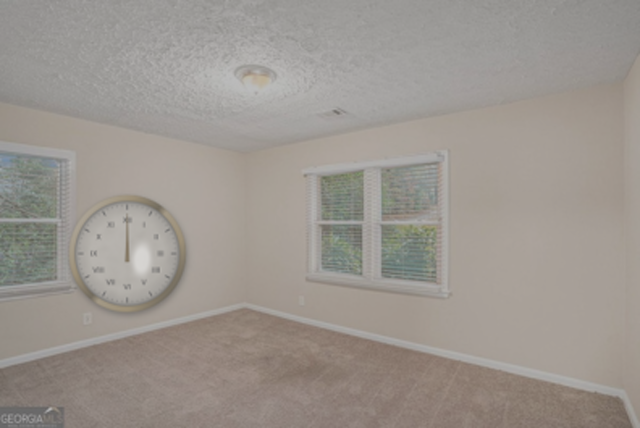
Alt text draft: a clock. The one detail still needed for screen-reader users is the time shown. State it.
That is 12:00
